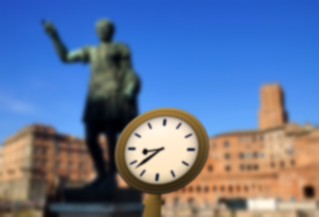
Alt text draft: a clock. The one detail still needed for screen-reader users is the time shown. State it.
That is 8:38
